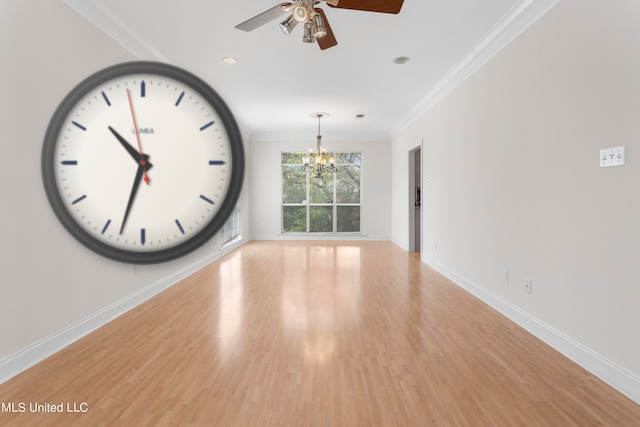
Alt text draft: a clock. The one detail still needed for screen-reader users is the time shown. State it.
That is 10:32:58
